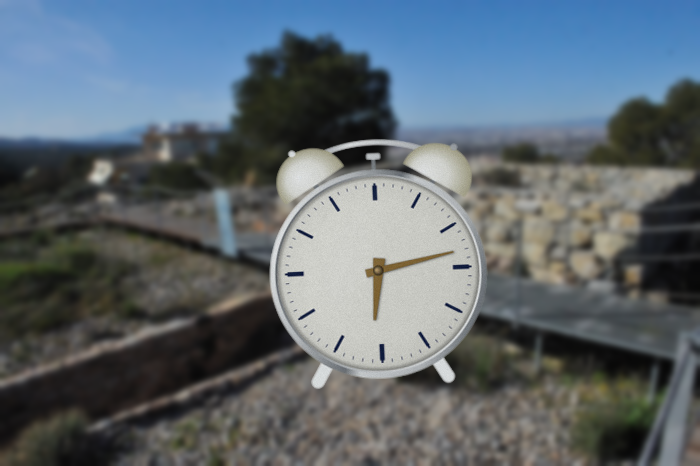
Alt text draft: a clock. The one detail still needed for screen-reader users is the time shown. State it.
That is 6:13
